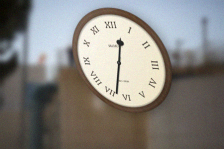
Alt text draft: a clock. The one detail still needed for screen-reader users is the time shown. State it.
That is 12:33
